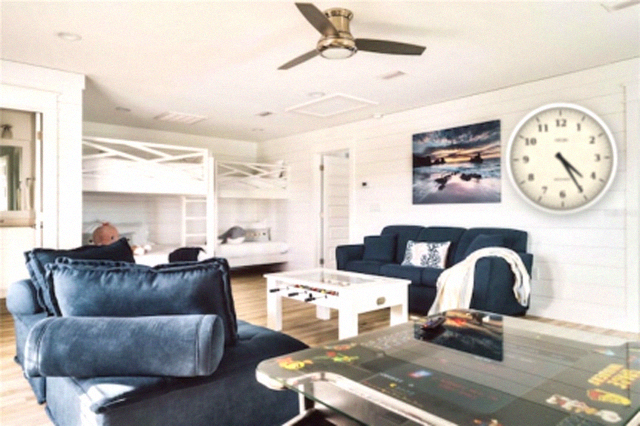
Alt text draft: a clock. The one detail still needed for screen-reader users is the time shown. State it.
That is 4:25
